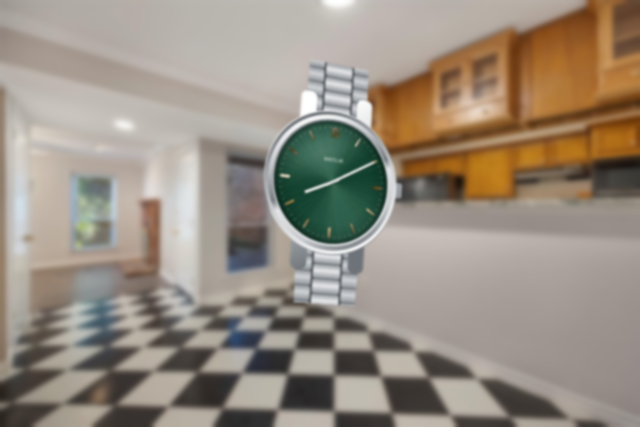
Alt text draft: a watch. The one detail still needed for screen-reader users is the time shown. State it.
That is 8:10
